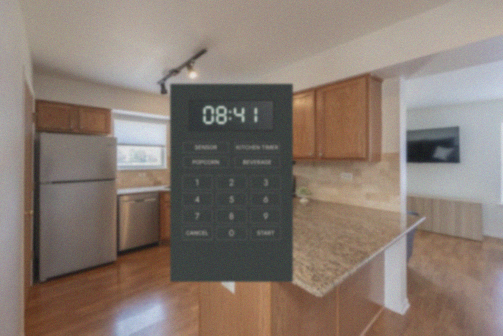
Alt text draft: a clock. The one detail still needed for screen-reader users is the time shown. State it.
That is 8:41
